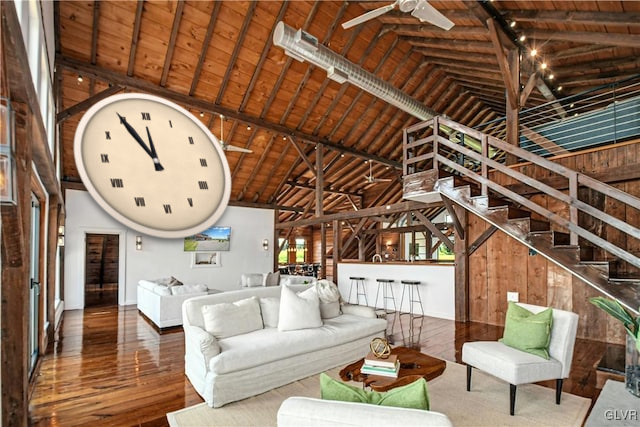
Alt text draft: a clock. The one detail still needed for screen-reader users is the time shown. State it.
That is 11:55
